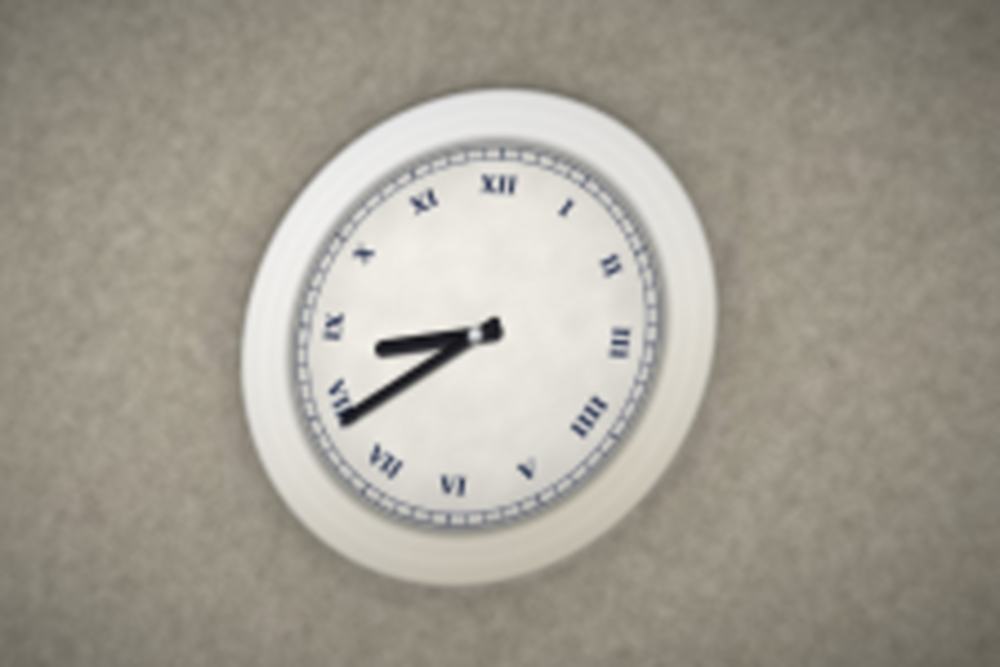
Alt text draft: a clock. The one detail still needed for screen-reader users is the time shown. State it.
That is 8:39
